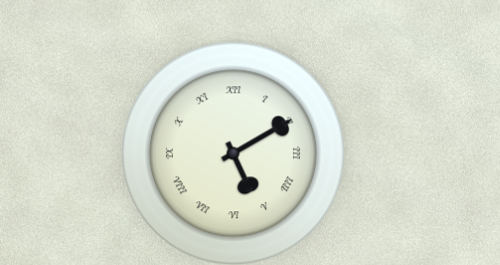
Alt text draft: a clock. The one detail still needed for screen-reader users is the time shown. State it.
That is 5:10
